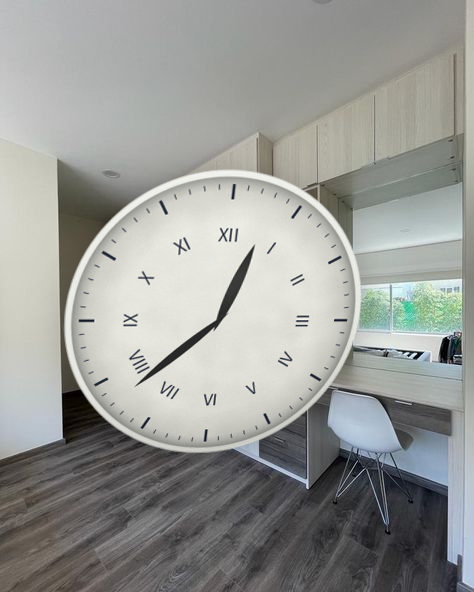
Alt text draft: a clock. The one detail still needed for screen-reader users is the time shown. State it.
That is 12:38
